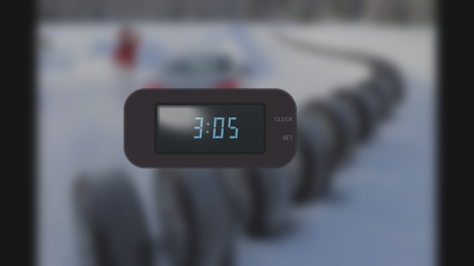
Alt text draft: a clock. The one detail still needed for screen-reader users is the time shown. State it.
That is 3:05
